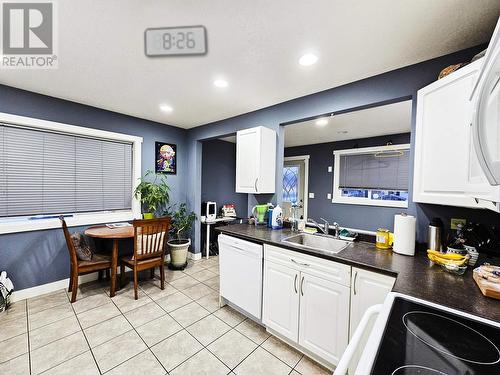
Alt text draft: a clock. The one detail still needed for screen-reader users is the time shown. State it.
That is 8:26
